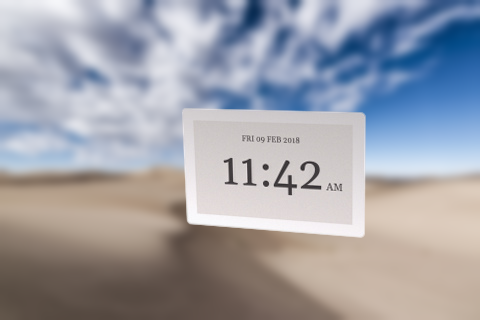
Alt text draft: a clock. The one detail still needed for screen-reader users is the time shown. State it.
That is 11:42
